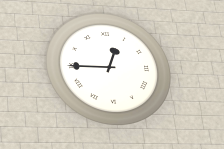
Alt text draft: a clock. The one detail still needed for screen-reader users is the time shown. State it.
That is 12:45
